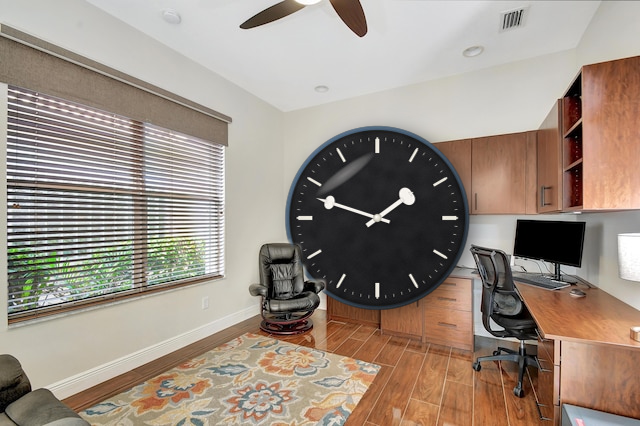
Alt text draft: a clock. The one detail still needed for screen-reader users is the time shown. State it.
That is 1:48
